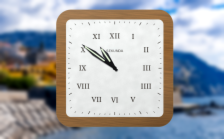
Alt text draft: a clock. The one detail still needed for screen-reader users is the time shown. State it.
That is 10:51
